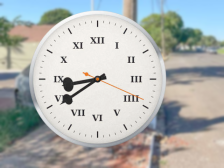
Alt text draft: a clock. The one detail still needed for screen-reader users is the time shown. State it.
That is 8:39:19
